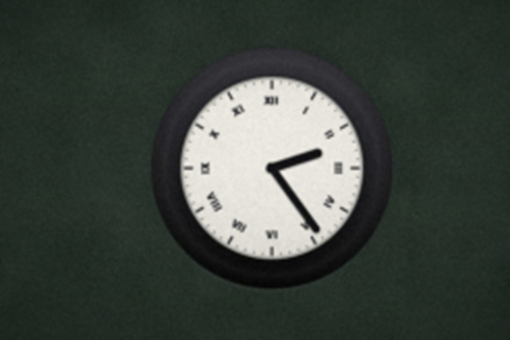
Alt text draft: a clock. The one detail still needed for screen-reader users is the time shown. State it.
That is 2:24
